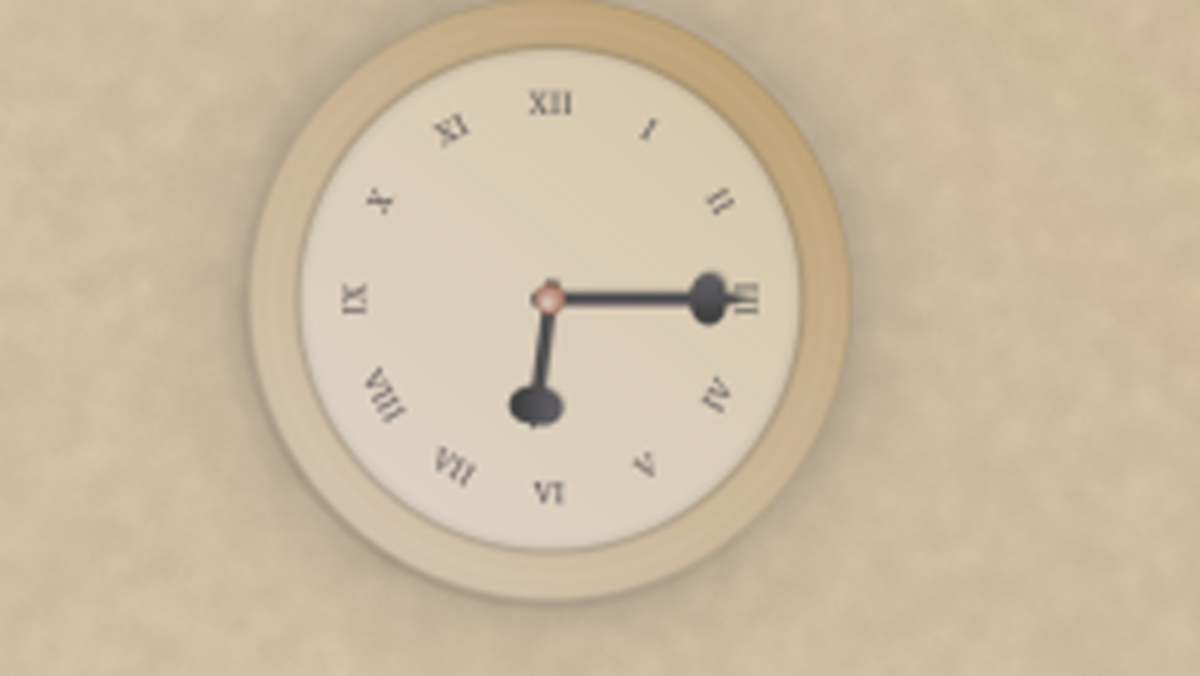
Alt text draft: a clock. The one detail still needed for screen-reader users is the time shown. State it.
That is 6:15
